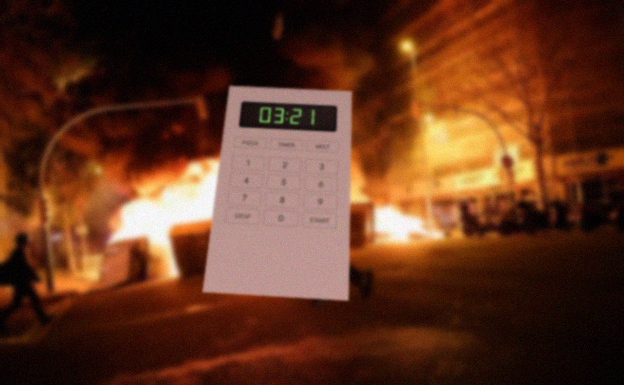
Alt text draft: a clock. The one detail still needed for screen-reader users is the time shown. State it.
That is 3:21
